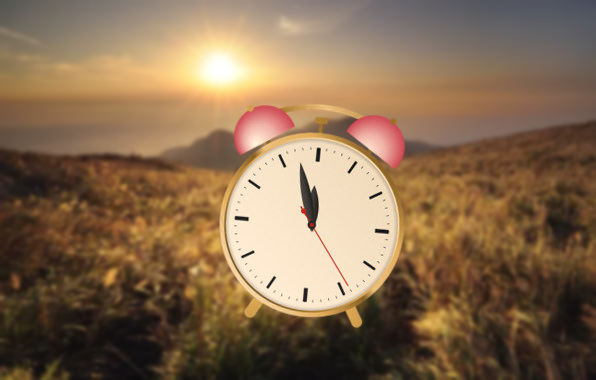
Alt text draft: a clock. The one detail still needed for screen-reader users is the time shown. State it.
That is 11:57:24
